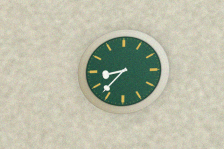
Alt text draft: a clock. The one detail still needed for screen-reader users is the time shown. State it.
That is 8:37
